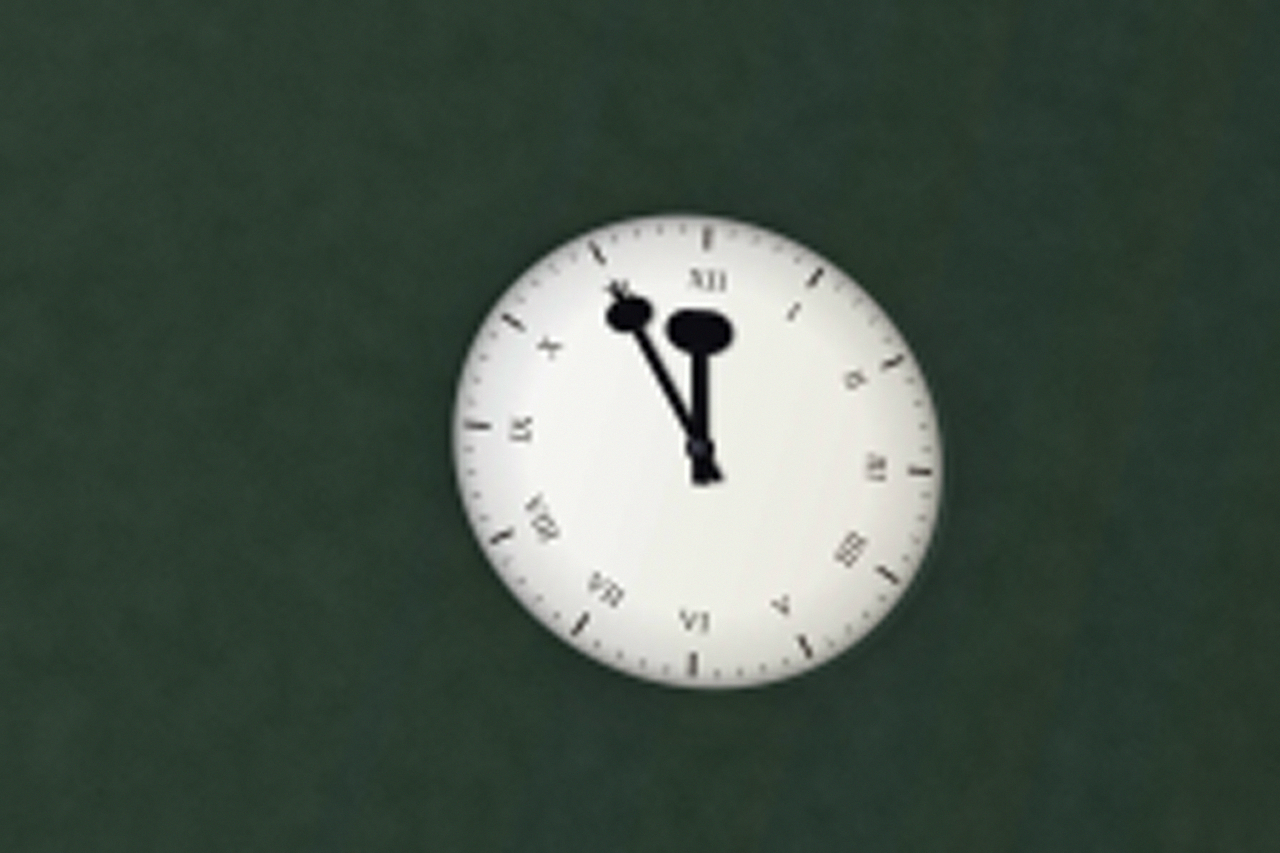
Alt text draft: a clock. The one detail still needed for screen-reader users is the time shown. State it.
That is 11:55
